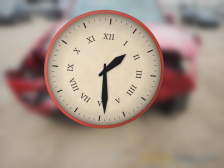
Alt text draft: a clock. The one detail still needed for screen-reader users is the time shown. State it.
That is 1:29
